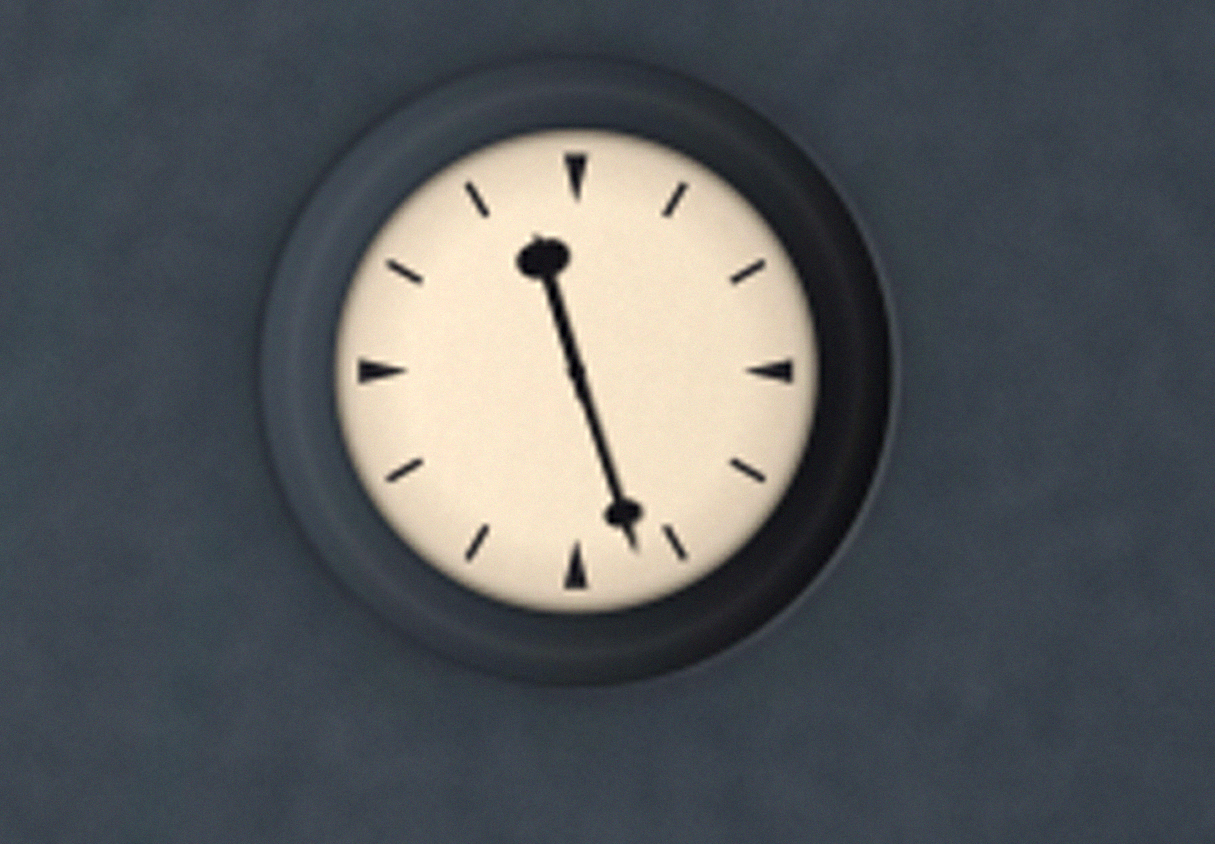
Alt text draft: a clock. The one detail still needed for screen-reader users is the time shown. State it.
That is 11:27
